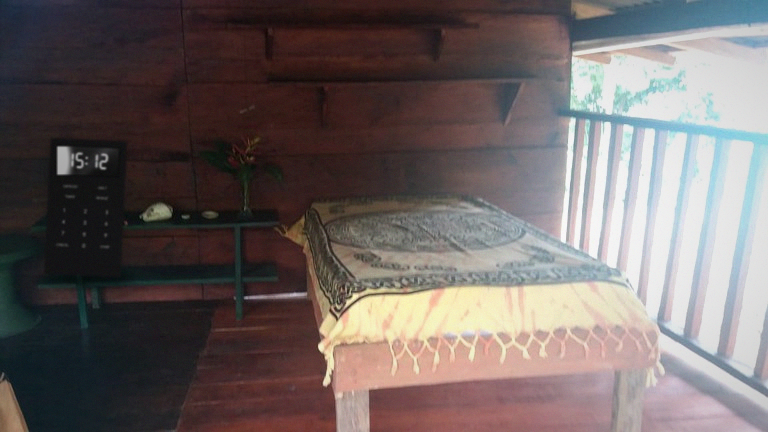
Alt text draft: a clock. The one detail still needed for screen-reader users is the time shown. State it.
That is 15:12
